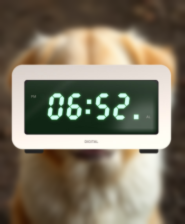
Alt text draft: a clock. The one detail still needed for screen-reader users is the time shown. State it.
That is 6:52
